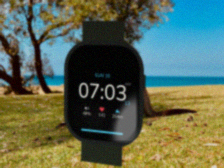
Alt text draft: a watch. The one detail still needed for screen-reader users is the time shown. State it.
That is 7:03
